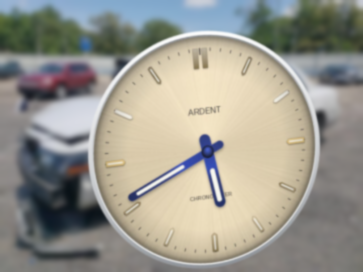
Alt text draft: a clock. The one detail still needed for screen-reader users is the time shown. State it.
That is 5:41
